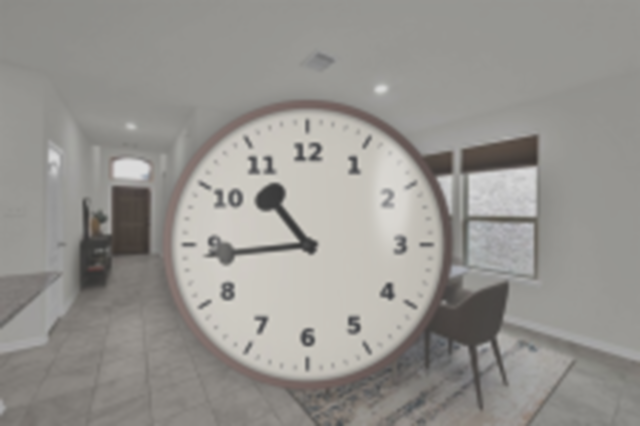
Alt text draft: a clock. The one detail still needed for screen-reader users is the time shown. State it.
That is 10:44
